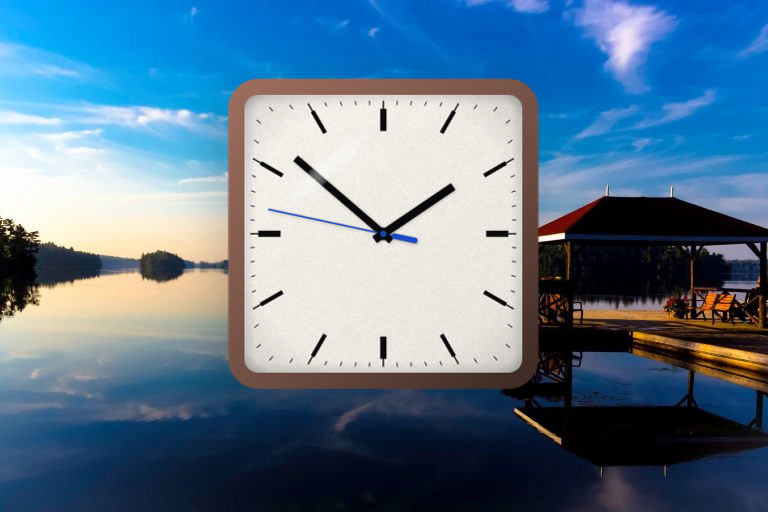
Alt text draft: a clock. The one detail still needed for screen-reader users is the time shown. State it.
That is 1:51:47
